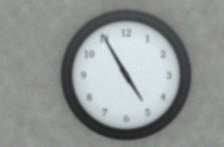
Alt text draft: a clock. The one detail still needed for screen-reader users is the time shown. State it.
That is 4:55
